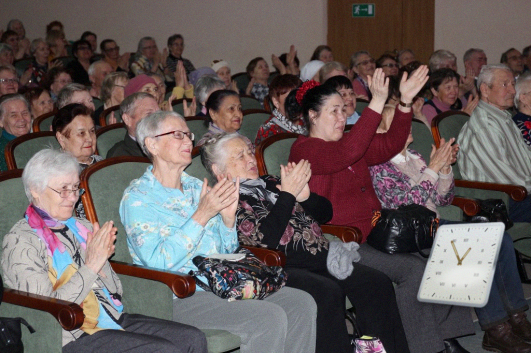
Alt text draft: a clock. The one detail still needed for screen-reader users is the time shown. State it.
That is 12:54
